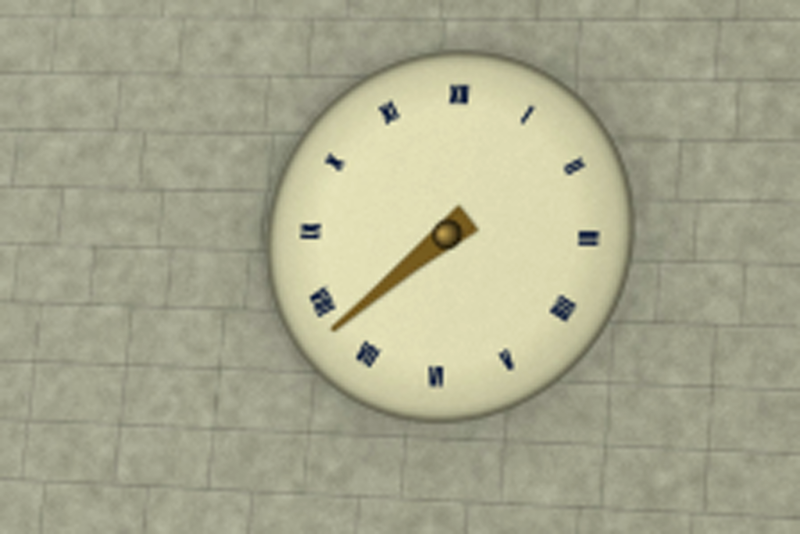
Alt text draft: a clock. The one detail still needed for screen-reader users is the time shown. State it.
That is 7:38
